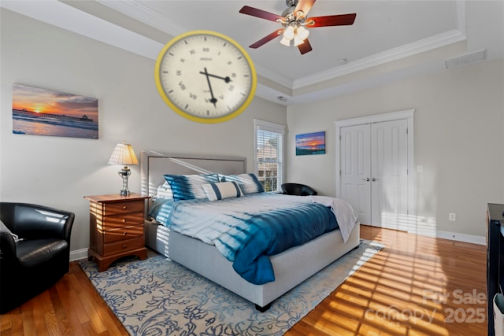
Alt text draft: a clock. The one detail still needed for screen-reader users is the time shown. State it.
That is 3:28
